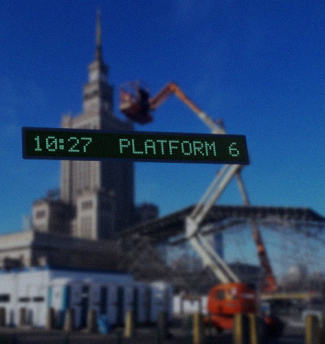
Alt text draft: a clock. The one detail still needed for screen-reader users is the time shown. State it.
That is 10:27
